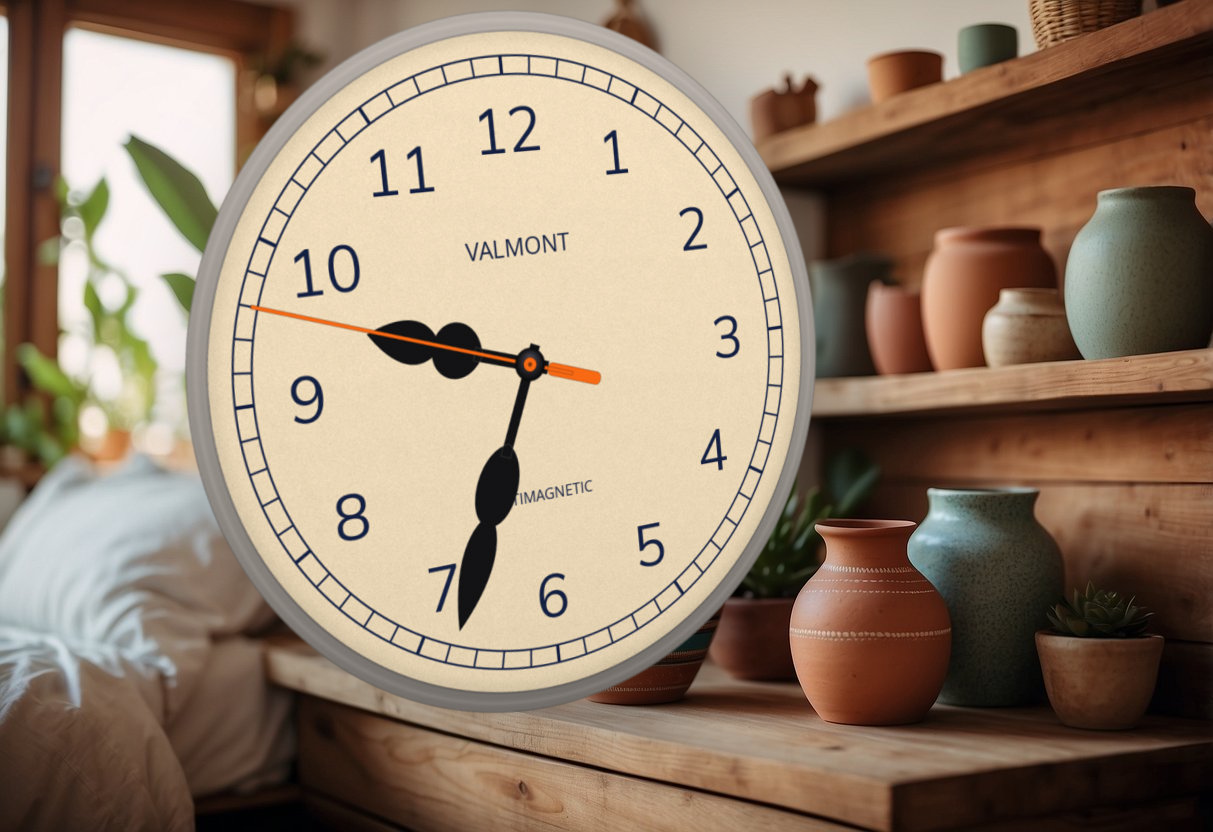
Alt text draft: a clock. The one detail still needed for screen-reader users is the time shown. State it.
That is 9:33:48
